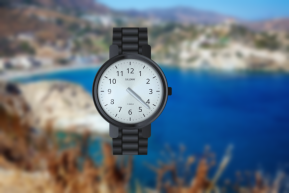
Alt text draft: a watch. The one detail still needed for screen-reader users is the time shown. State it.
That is 4:22
